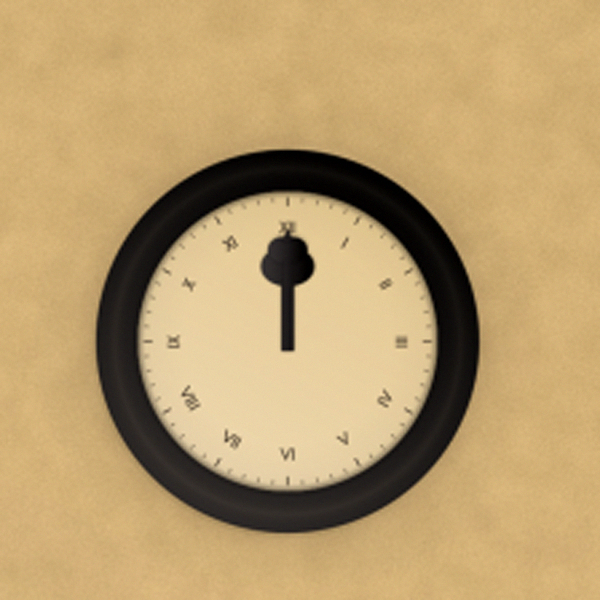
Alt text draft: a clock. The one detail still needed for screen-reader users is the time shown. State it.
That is 12:00
